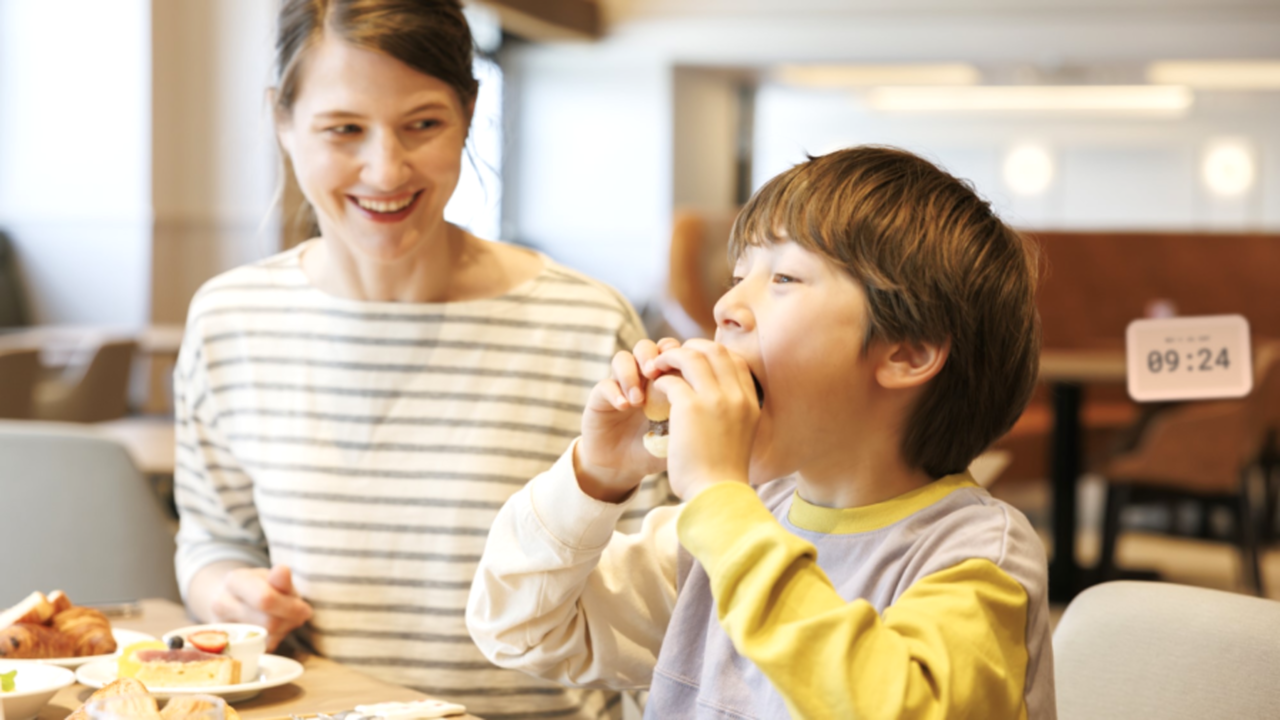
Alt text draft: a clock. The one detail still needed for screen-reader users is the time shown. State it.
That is 9:24
